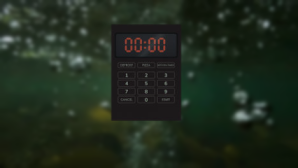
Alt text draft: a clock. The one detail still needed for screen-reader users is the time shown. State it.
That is 0:00
